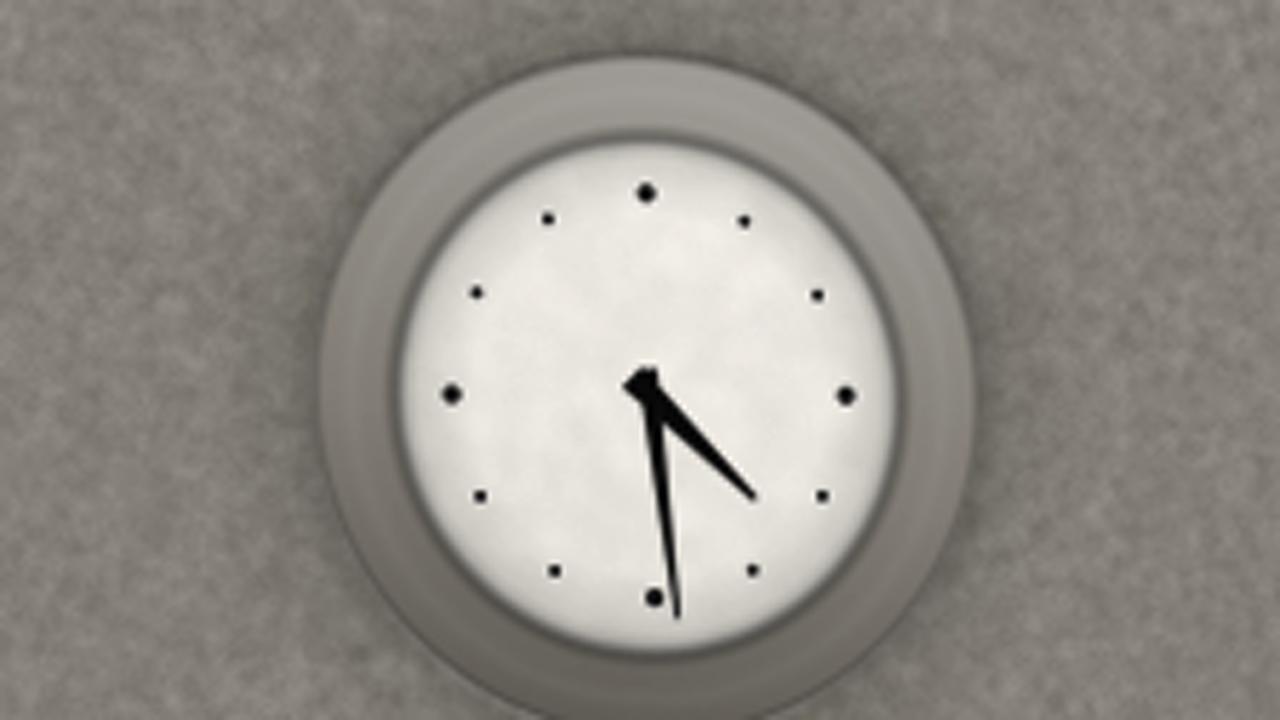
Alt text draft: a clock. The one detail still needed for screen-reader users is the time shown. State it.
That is 4:29
